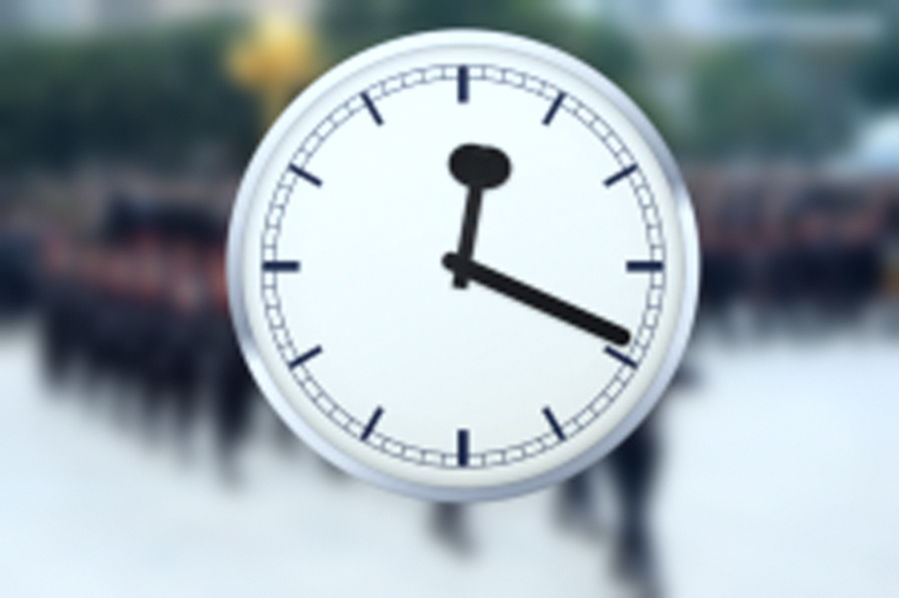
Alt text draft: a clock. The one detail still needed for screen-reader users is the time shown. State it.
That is 12:19
